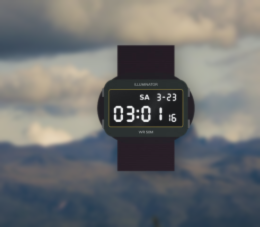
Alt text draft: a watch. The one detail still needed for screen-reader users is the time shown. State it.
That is 3:01
